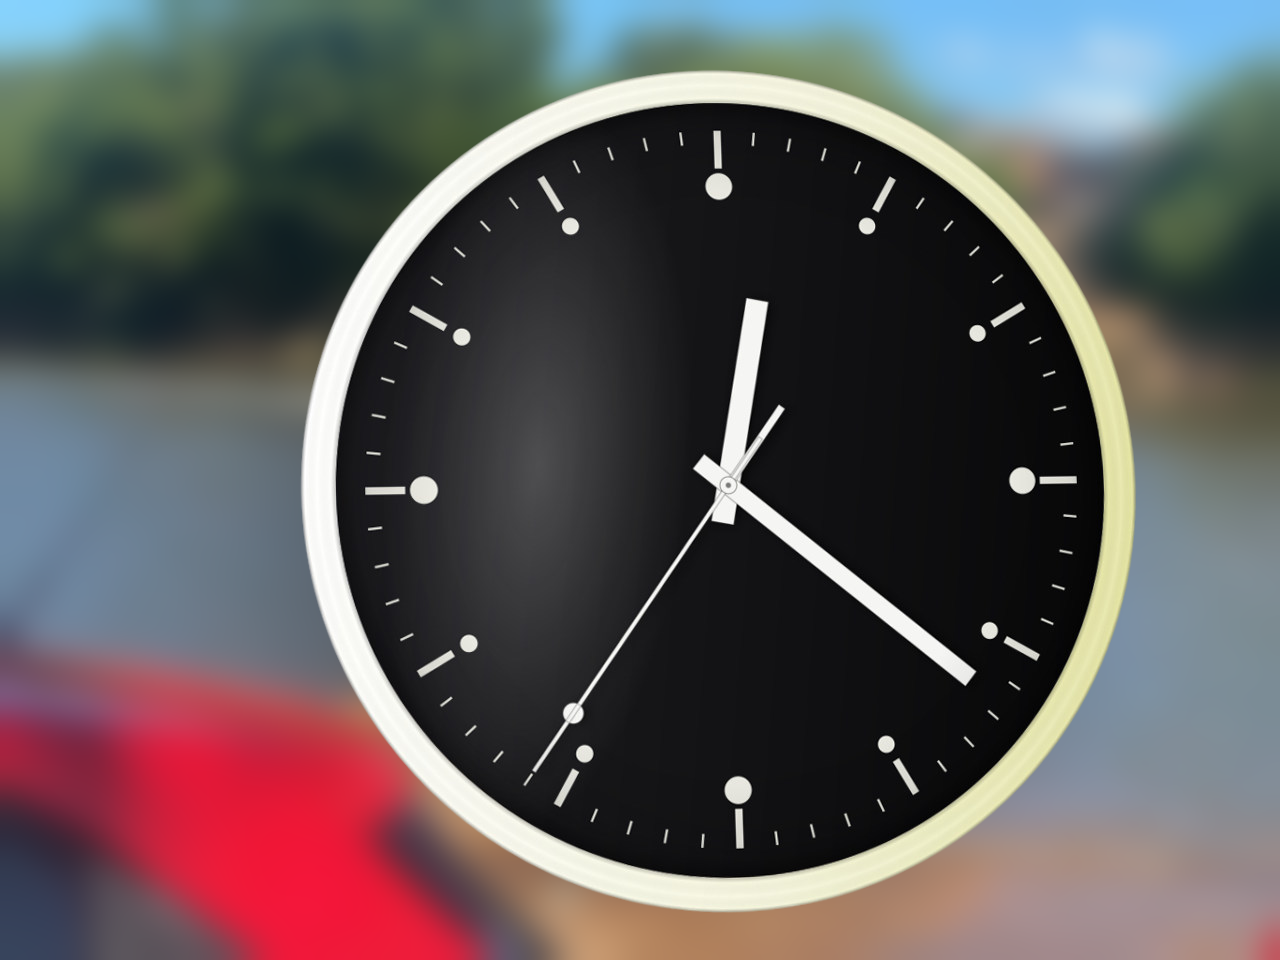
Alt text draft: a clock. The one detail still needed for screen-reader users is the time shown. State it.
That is 12:21:36
